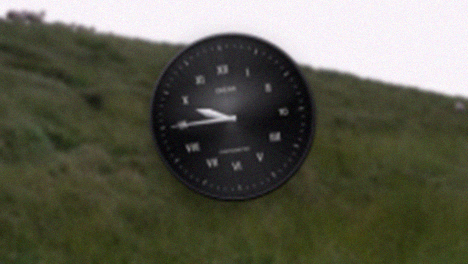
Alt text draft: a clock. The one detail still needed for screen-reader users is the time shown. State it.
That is 9:45
